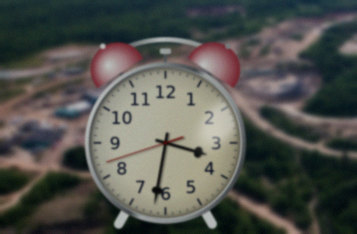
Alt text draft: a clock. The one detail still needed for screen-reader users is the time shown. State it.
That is 3:31:42
